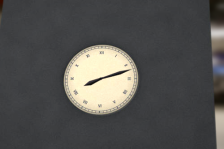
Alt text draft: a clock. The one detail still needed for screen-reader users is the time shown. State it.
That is 8:12
